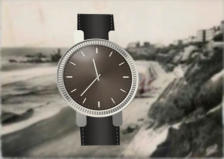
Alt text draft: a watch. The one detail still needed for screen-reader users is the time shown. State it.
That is 11:37
